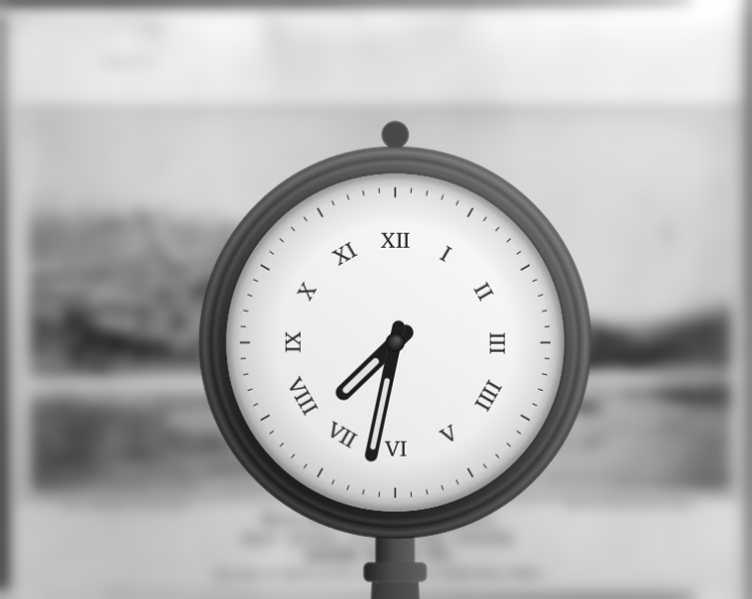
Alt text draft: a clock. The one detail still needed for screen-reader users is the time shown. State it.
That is 7:32
